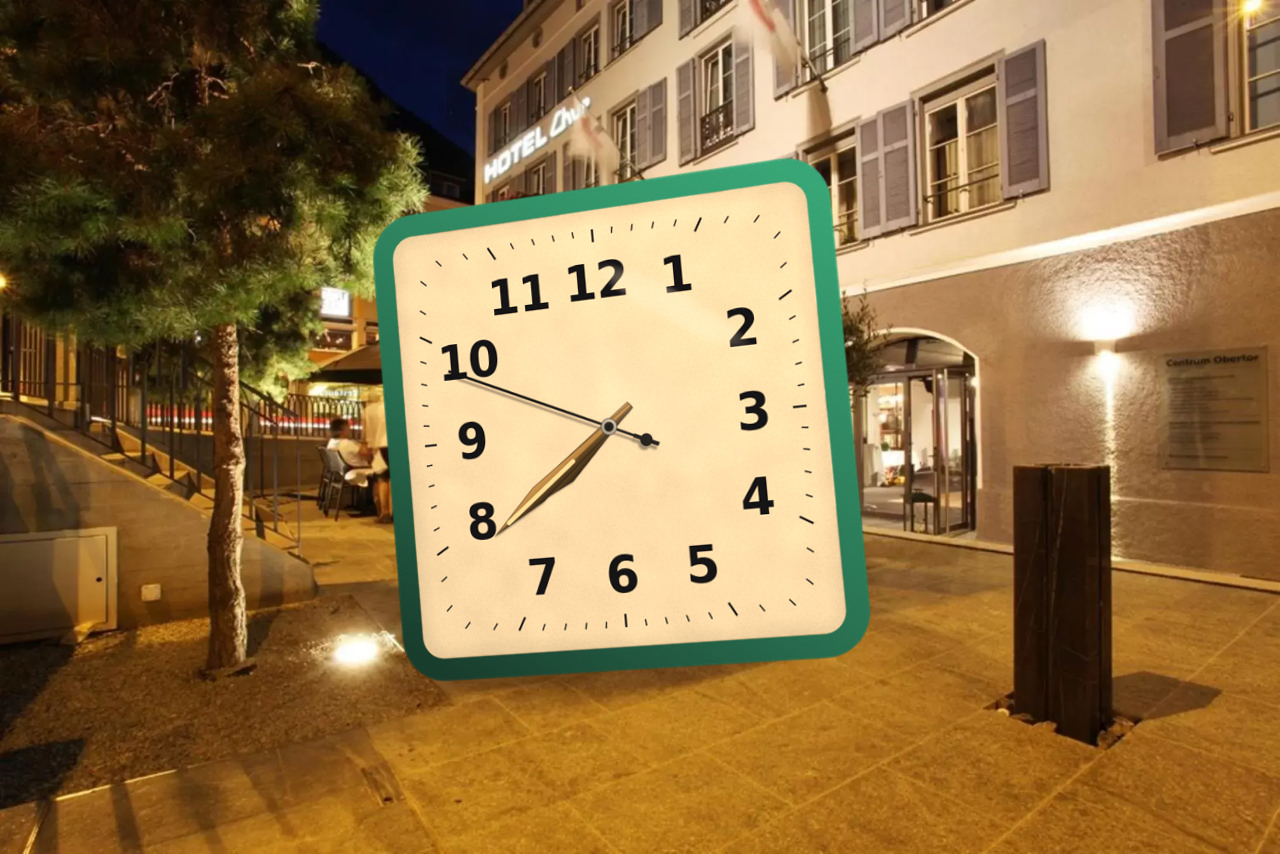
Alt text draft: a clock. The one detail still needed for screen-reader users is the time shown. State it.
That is 7:38:49
